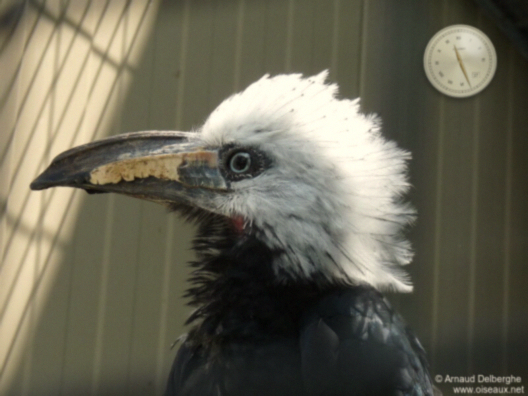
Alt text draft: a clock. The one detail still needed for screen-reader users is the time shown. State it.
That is 11:27
